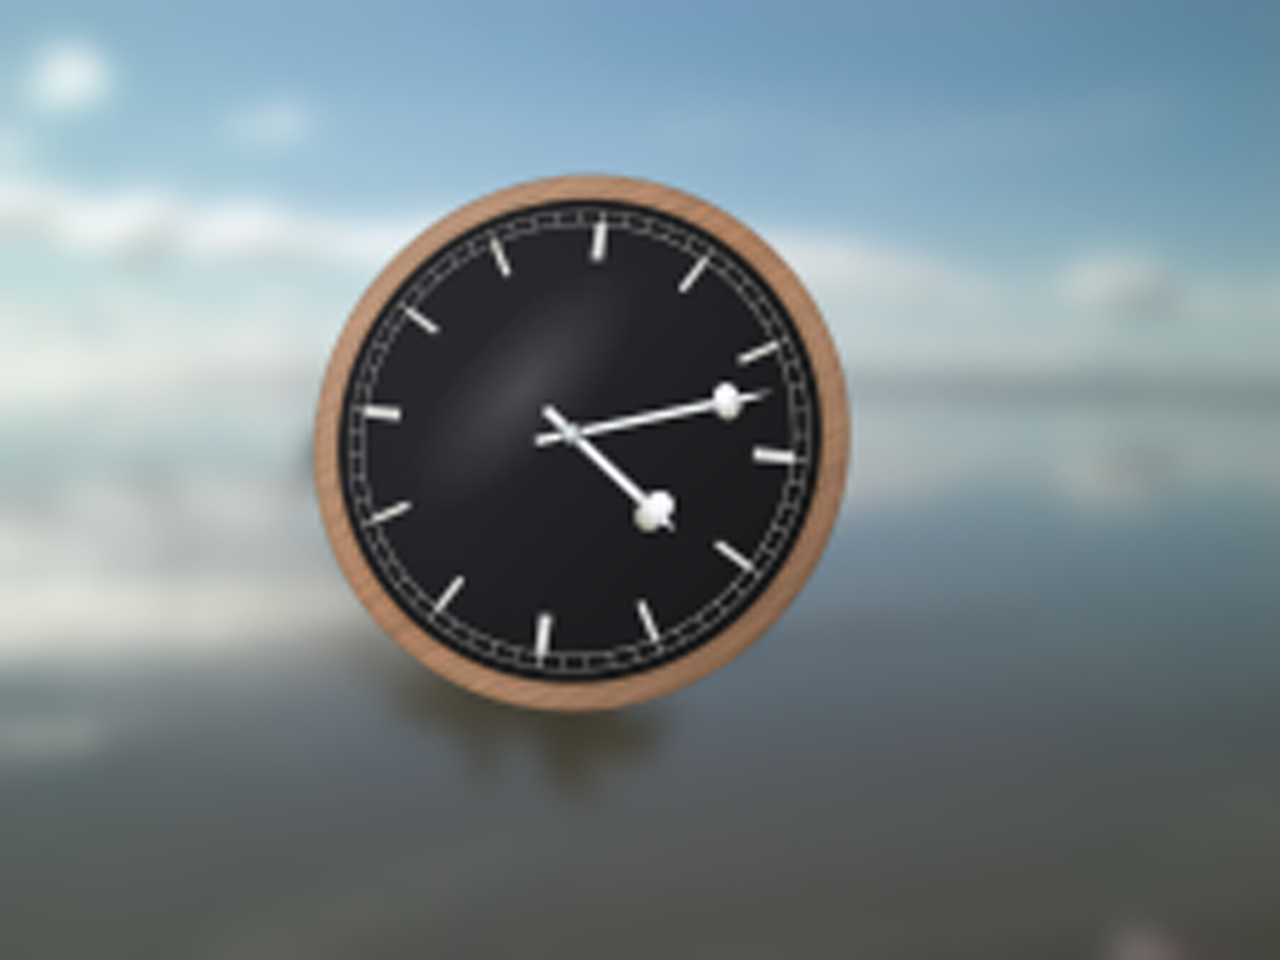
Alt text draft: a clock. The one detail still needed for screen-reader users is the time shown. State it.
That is 4:12
